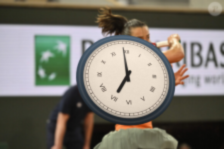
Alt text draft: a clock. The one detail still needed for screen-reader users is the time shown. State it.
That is 6:59
